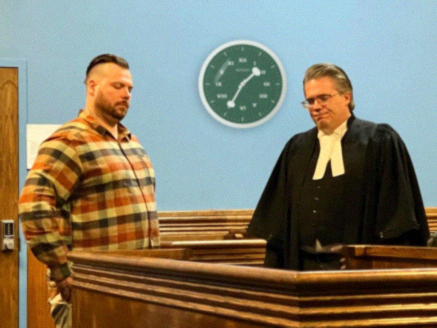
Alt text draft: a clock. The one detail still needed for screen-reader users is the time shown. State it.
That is 1:35
